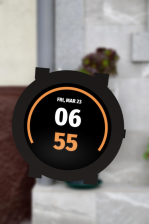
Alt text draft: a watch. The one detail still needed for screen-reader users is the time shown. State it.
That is 6:55
